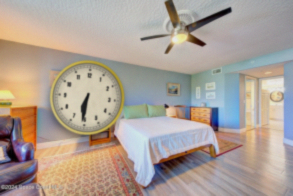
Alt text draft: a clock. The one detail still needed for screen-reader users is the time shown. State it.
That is 6:31
